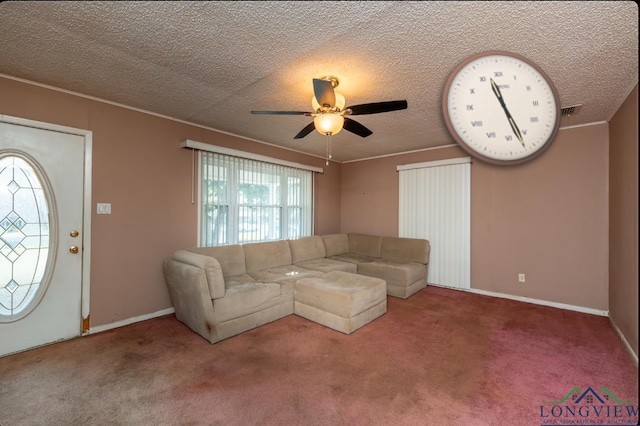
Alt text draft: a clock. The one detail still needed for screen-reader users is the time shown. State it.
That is 11:27
